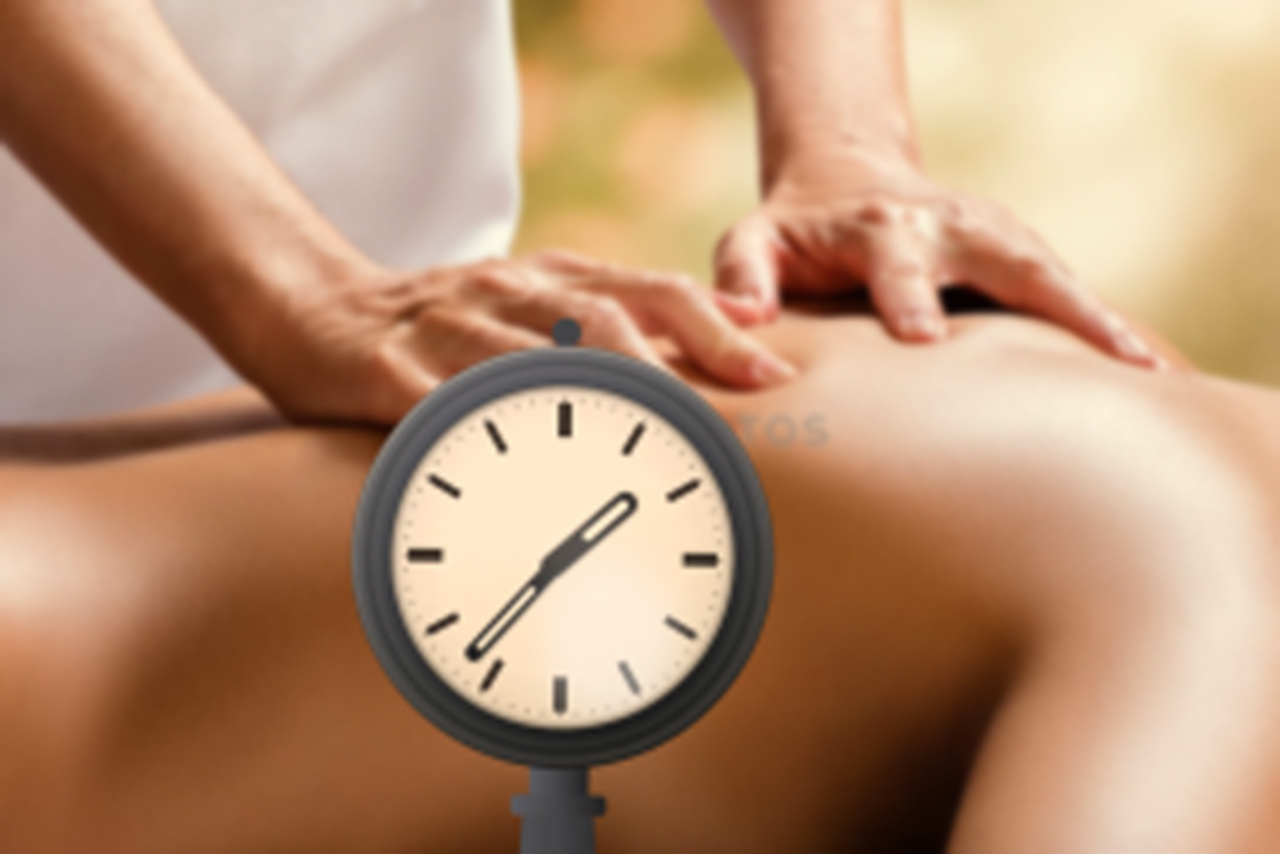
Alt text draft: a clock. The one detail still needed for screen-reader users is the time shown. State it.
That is 1:37
